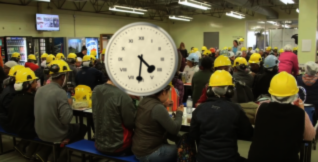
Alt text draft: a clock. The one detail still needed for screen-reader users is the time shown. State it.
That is 4:31
